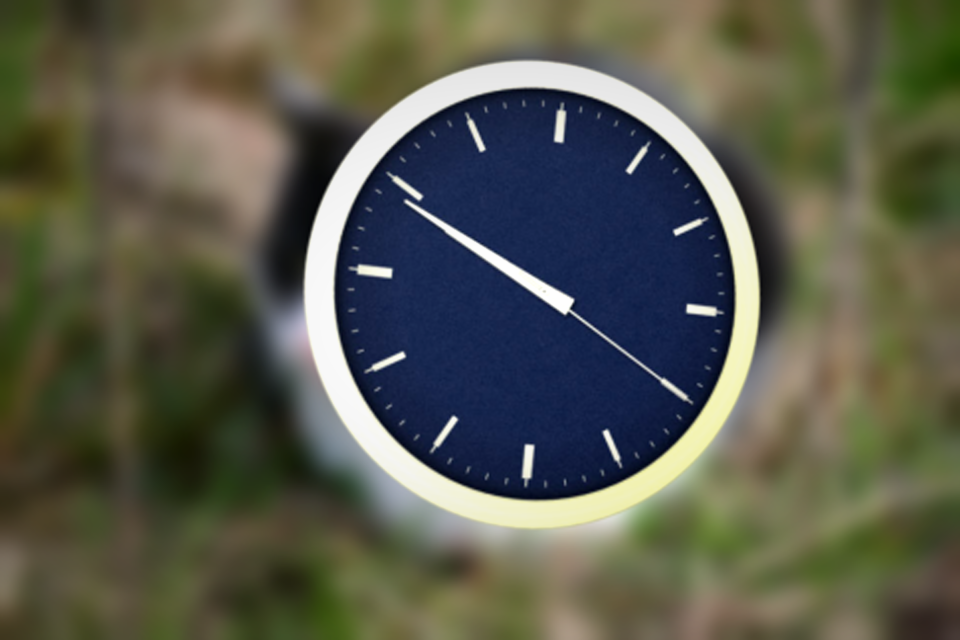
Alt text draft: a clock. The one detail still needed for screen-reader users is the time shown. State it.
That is 9:49:20
